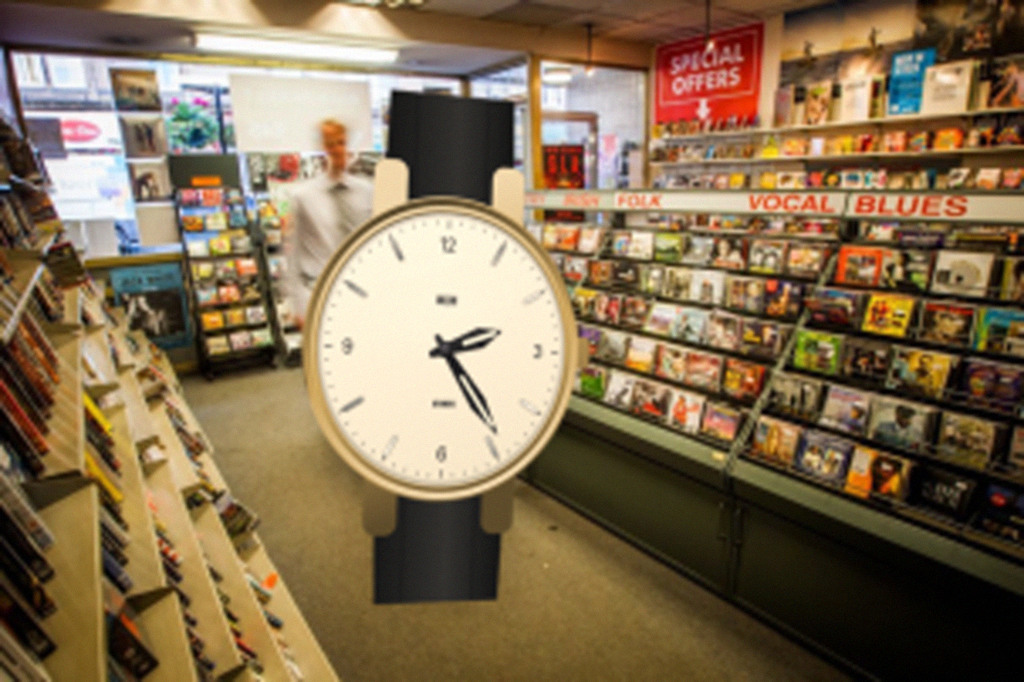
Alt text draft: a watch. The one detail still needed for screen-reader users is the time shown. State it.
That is 2:24
